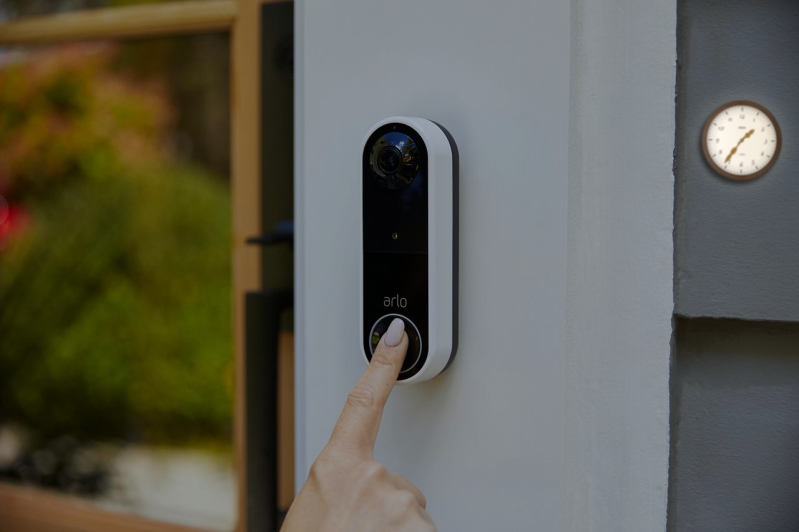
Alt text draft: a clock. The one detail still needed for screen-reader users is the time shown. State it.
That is 1:36
